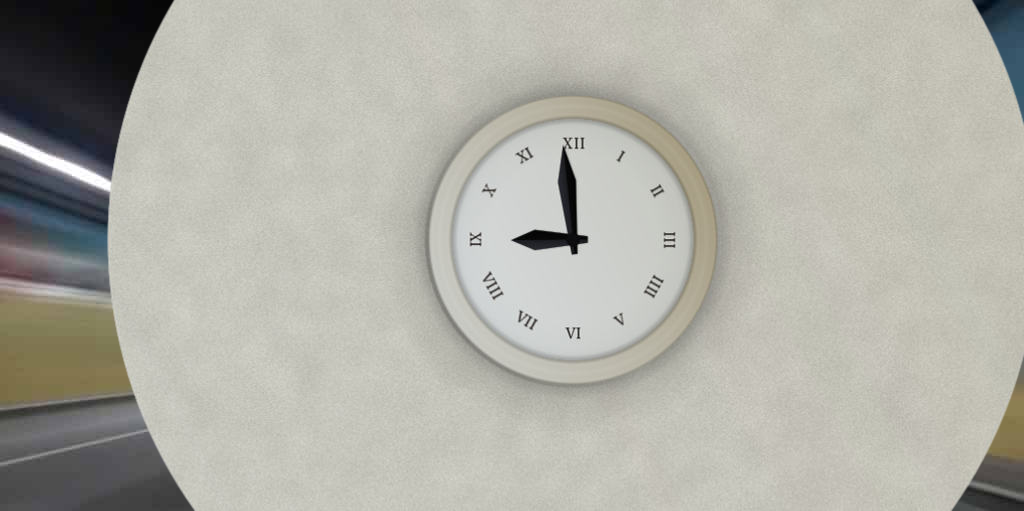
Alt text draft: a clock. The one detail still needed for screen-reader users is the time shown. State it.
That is 8:59
